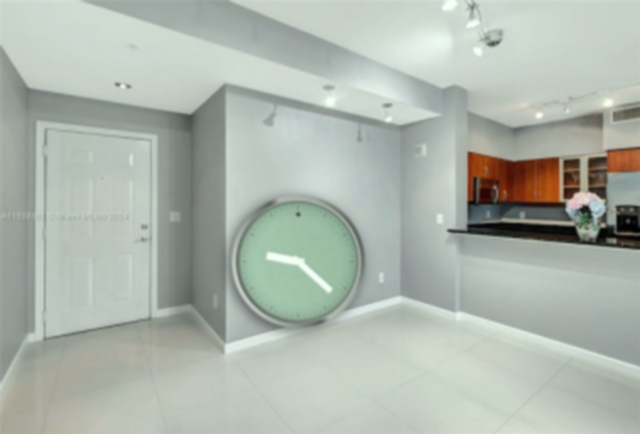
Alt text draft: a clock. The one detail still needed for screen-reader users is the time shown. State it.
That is 9:22
